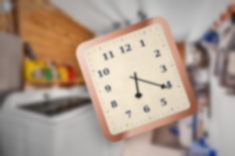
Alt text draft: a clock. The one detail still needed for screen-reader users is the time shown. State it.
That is 6:21
